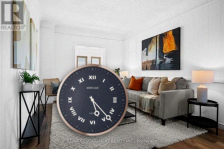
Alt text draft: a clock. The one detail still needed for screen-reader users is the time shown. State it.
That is 5:23
